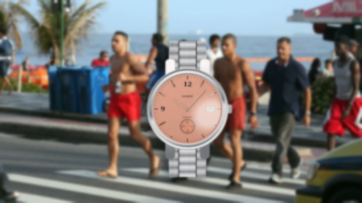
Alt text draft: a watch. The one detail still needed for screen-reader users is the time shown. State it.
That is 10:07
